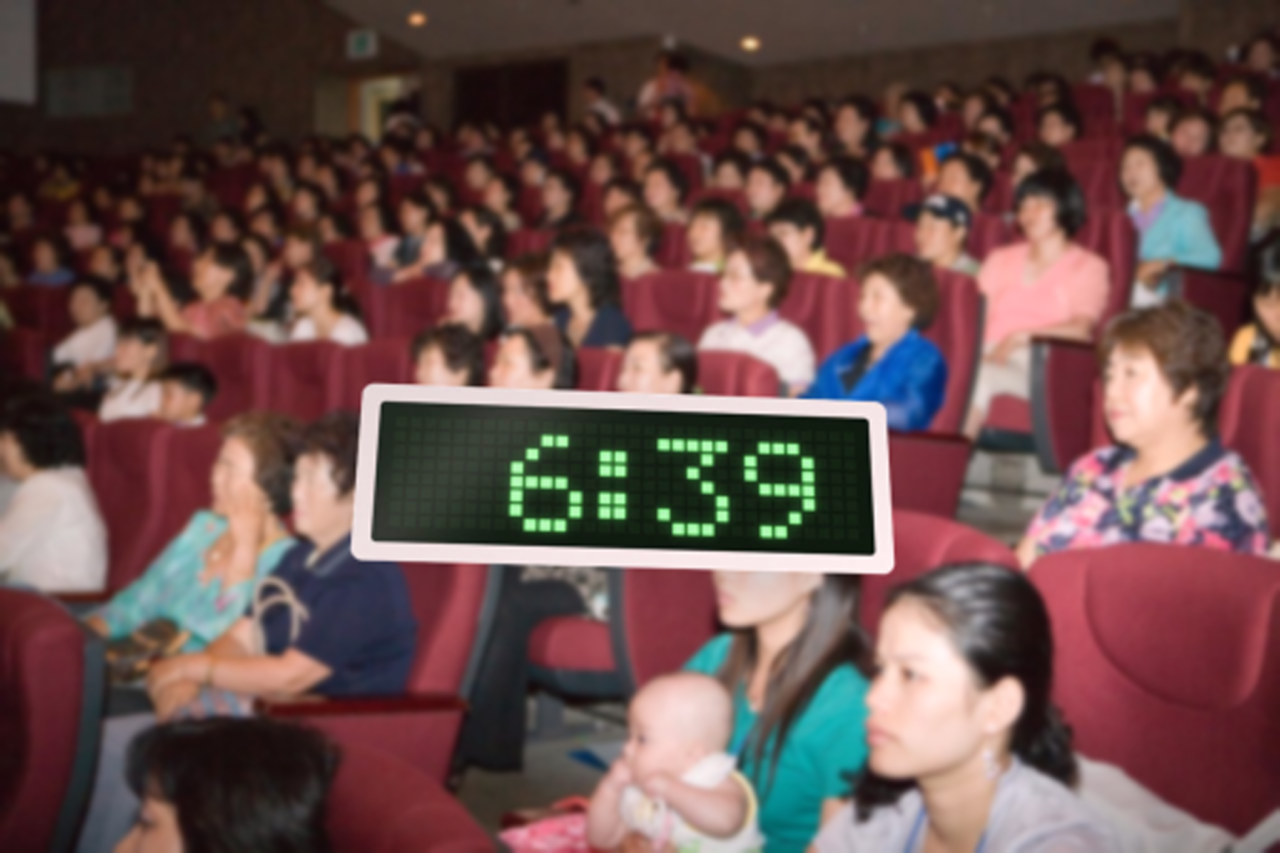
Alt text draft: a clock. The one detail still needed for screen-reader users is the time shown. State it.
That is 6:39
